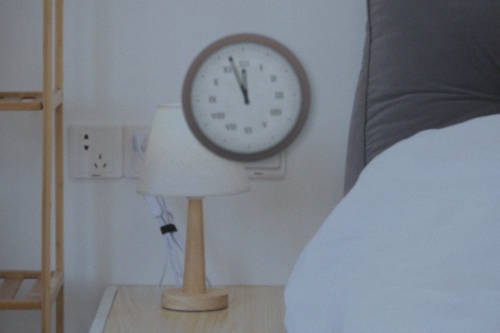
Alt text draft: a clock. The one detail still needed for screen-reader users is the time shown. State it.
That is 11:57
